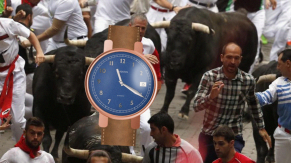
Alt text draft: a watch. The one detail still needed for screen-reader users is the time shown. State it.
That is 11:20
